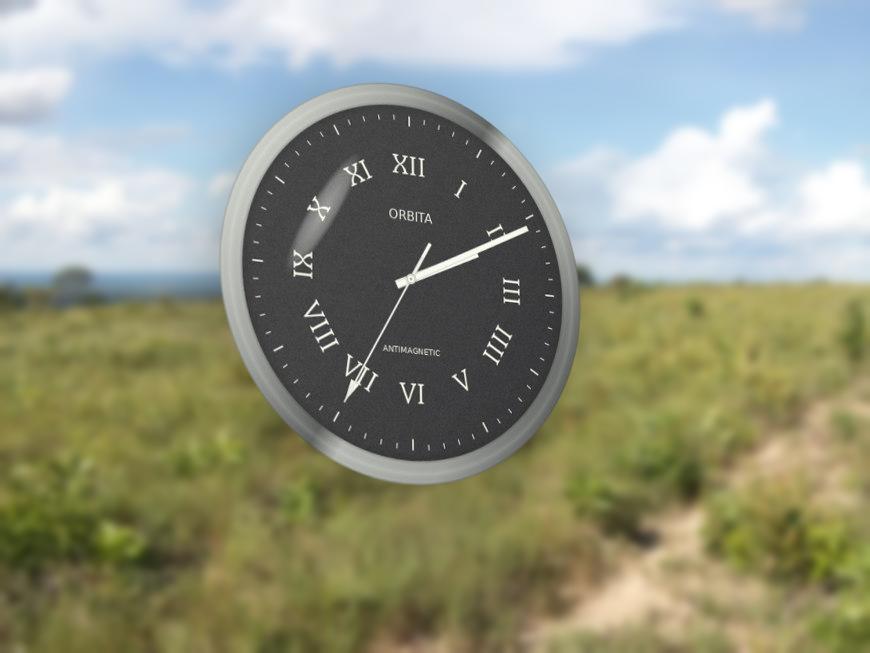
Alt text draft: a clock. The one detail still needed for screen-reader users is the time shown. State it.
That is 2:10:35
